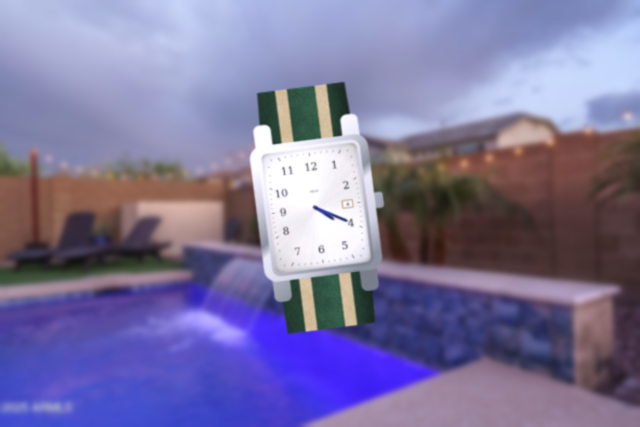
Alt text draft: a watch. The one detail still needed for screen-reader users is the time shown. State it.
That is 4:20
